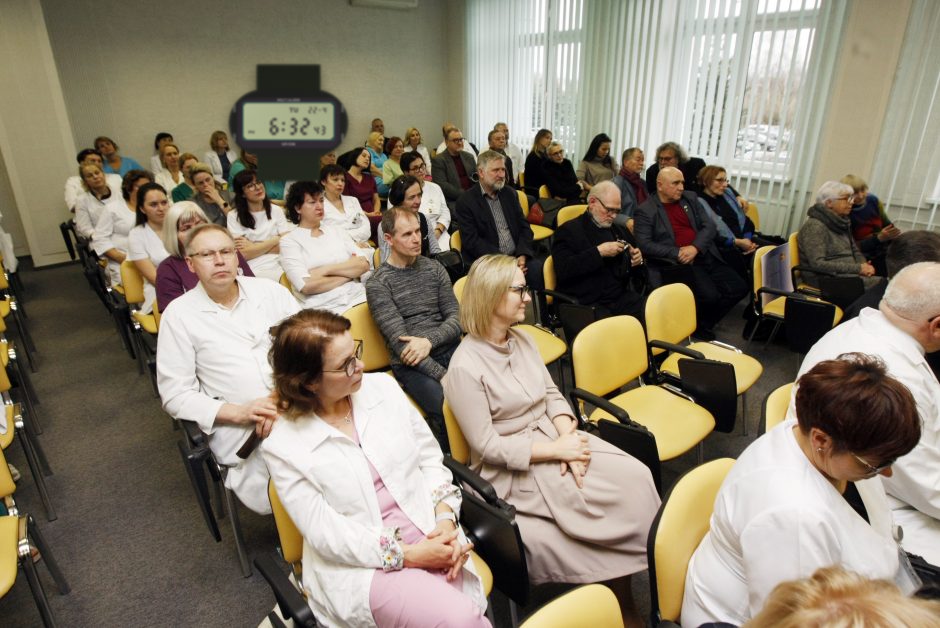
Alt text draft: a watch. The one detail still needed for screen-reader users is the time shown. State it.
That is 6:32
